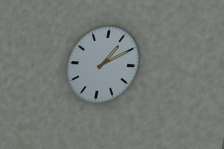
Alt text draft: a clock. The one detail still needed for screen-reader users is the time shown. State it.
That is 1:10
